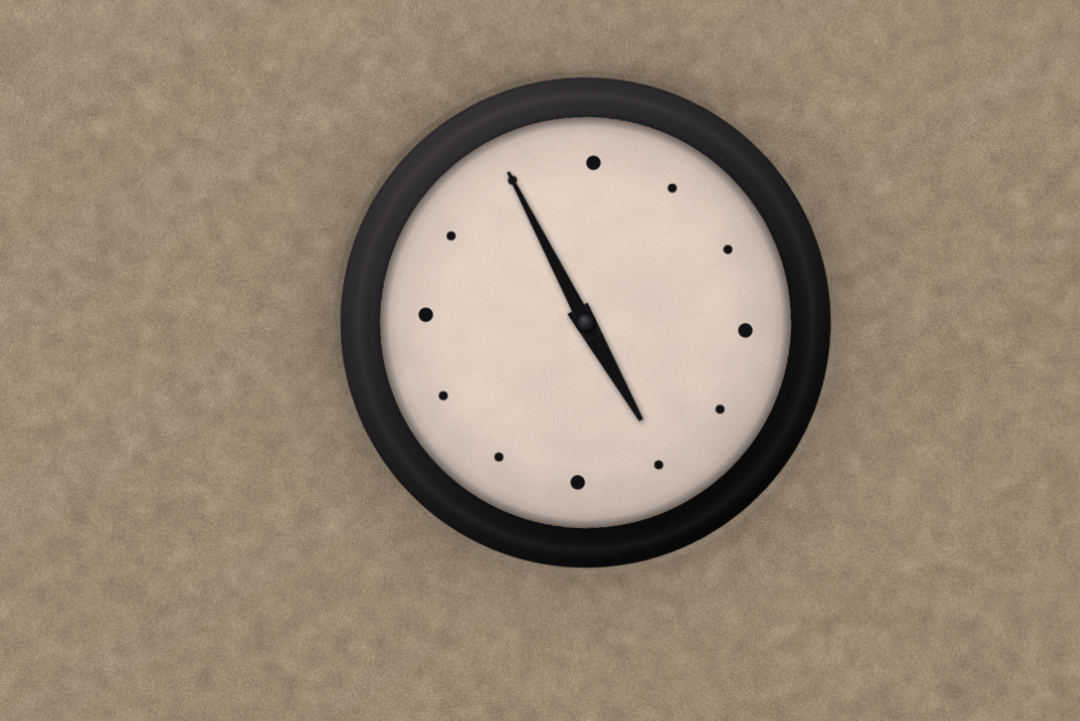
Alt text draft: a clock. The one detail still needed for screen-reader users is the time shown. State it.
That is 4:55
